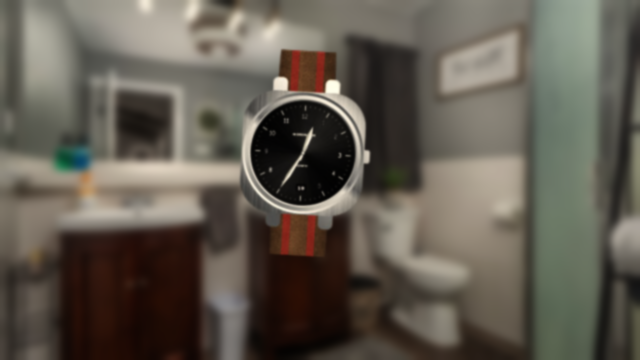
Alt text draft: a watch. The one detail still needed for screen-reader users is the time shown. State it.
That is 12:35
